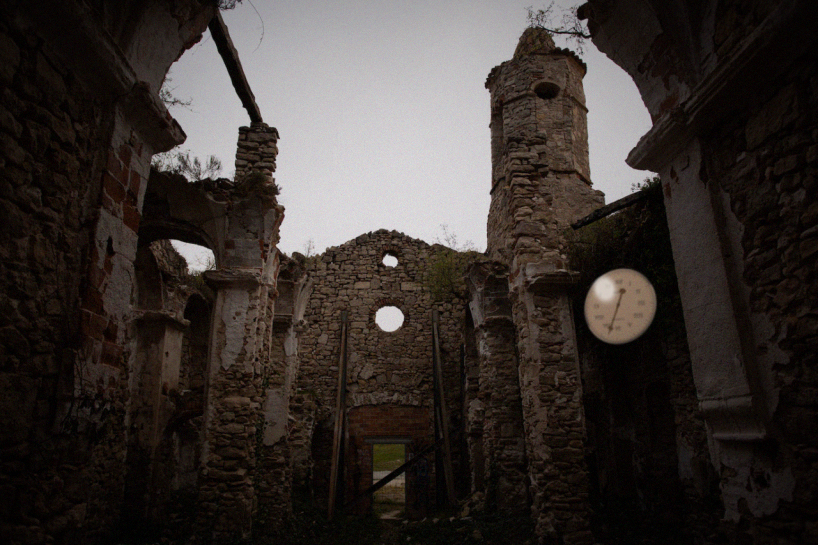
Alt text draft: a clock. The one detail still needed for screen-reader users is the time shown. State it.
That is 12:33
